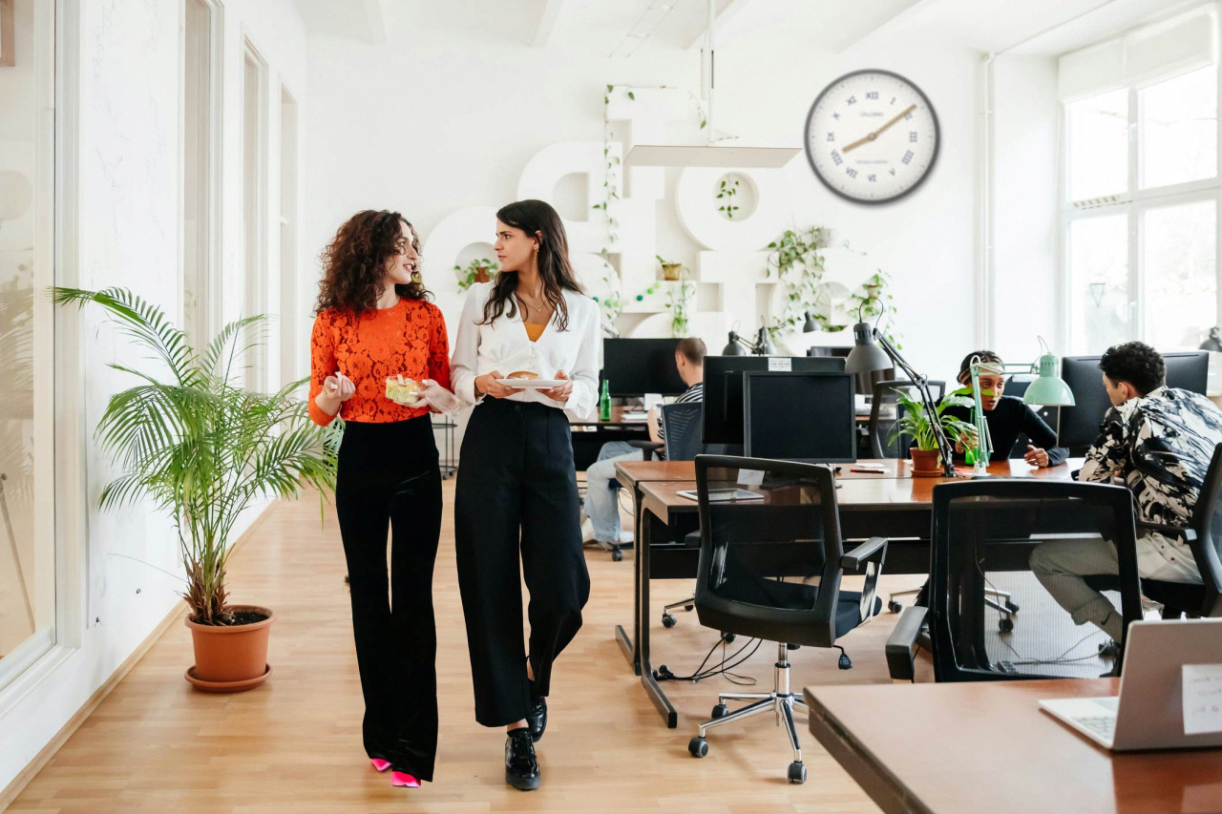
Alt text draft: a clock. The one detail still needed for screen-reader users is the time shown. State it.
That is 8:09
